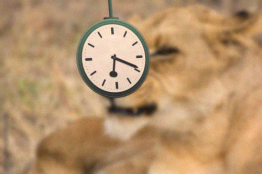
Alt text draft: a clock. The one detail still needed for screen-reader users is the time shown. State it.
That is 6:19
